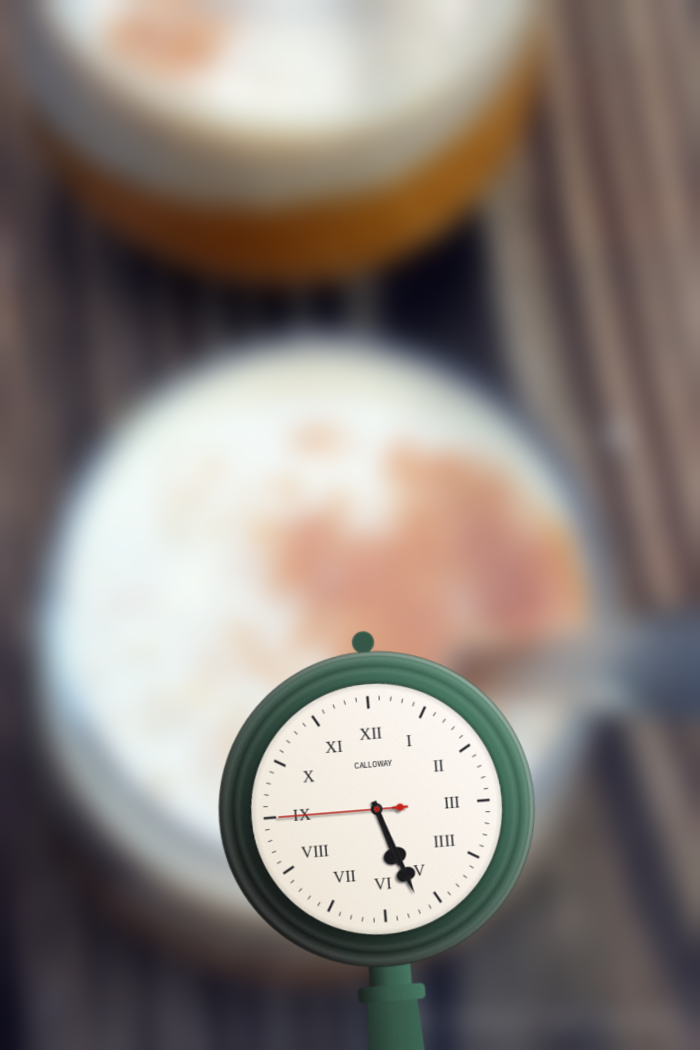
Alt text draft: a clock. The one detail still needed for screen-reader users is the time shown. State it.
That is 5:26:45
